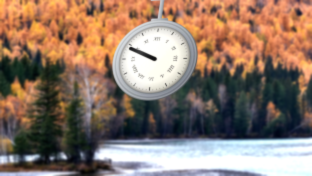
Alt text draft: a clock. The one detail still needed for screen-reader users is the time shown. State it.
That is 9:49
